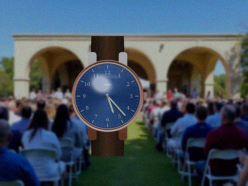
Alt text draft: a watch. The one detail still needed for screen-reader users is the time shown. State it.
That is 5:23
